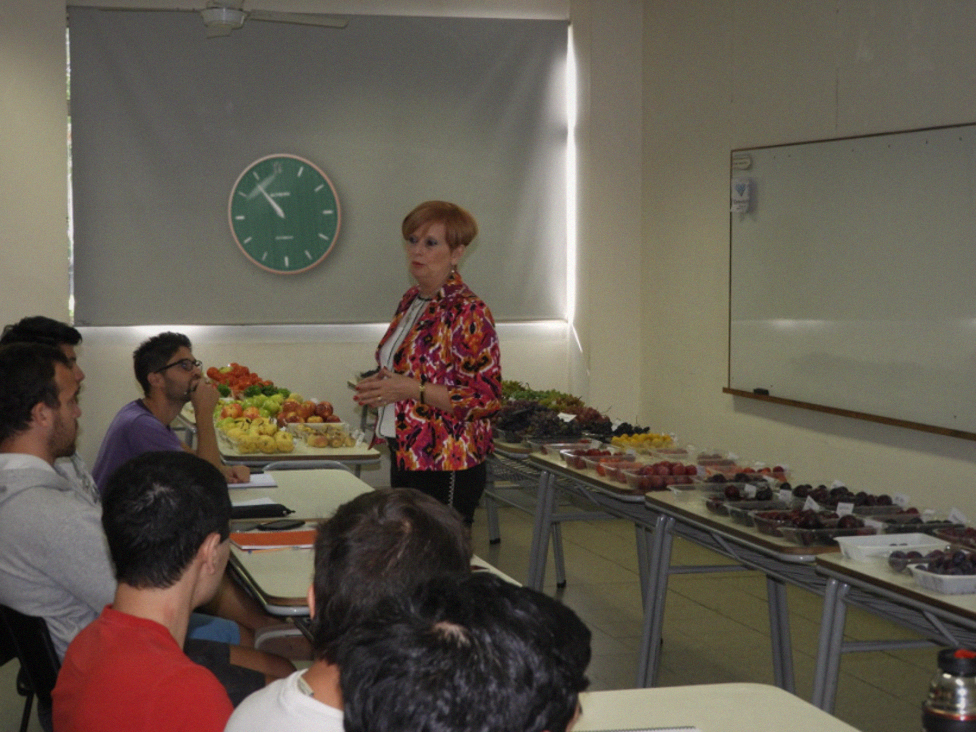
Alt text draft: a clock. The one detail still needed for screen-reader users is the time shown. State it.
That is 10:54
